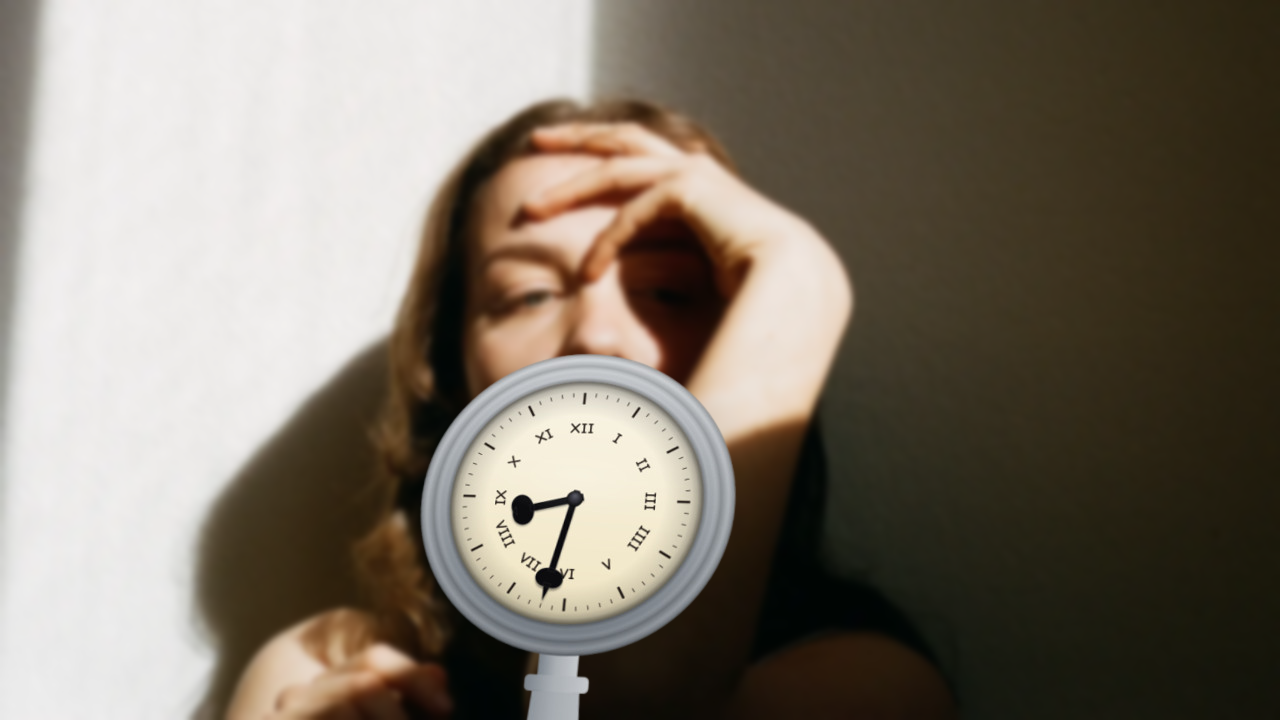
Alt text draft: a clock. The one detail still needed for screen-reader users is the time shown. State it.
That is 8:32
